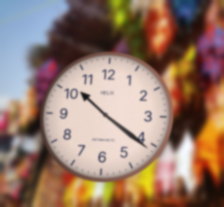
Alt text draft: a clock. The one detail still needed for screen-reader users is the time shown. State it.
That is 10:21
